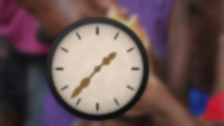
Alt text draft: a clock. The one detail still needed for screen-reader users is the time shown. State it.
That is 1:37
